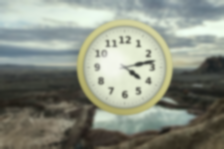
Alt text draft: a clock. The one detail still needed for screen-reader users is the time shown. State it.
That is 4:13
